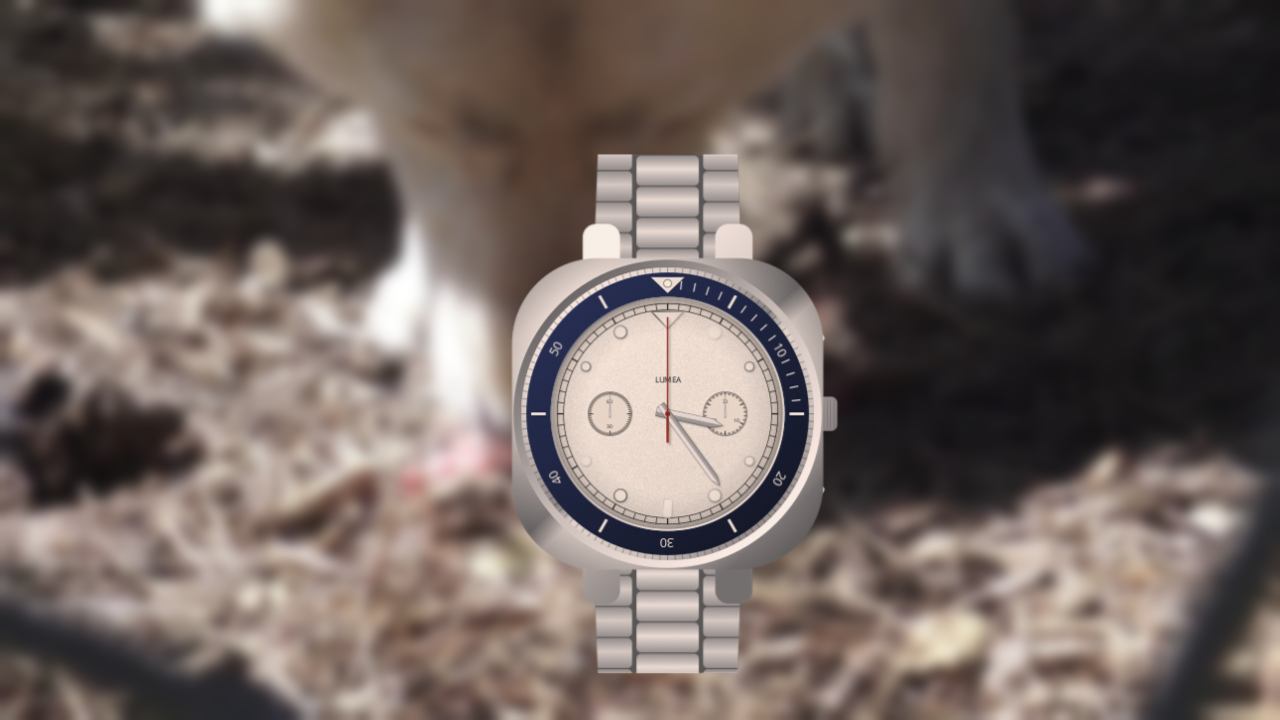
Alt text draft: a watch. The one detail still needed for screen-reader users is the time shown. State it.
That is 3:24
